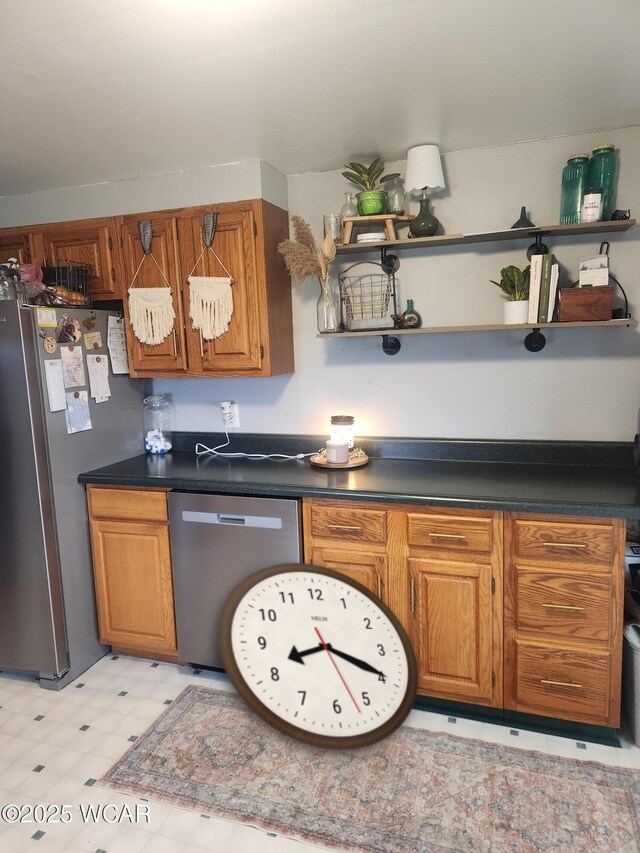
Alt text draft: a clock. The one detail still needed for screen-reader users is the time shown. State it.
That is 8:19:27
